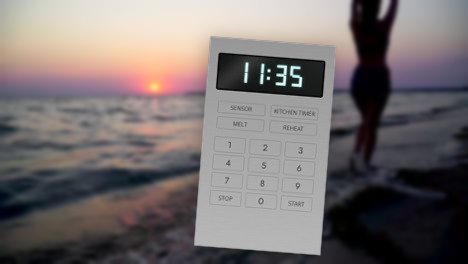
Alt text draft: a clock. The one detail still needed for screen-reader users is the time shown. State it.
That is 11:35
